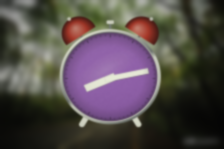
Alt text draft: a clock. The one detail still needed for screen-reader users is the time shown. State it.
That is 8:13
